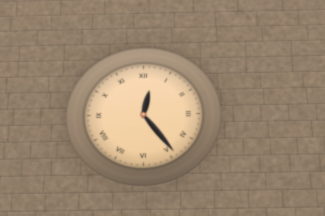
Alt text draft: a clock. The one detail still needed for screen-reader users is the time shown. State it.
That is 12:24
